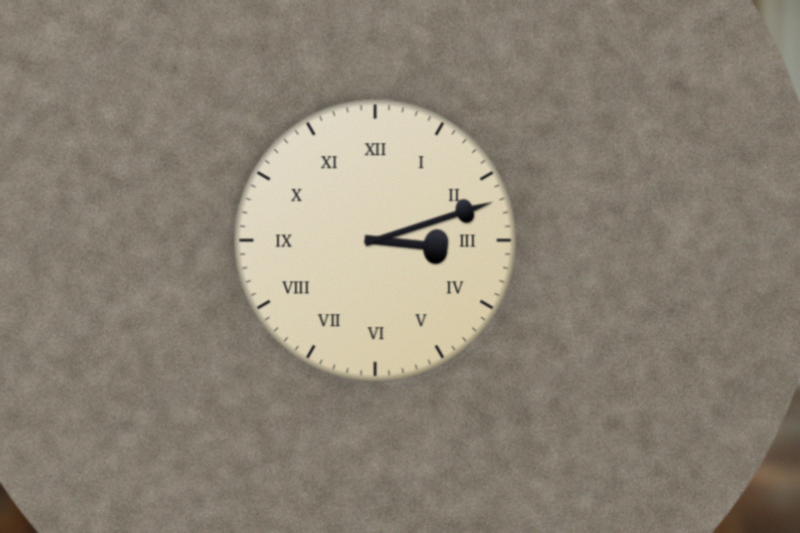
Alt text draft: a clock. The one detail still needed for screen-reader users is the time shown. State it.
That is 3:12
